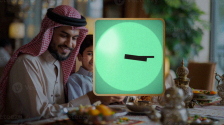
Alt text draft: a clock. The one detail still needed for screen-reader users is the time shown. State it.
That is 3:15
